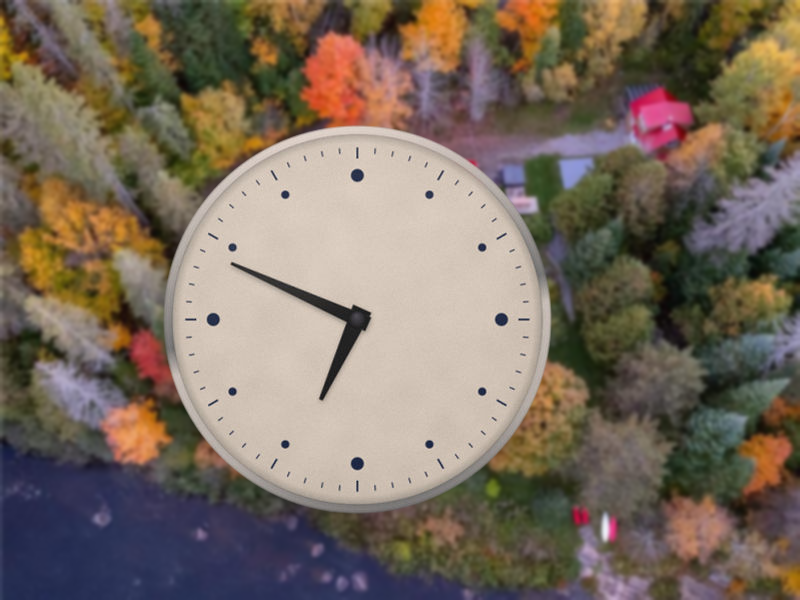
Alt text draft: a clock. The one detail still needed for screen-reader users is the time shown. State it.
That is 6:49
